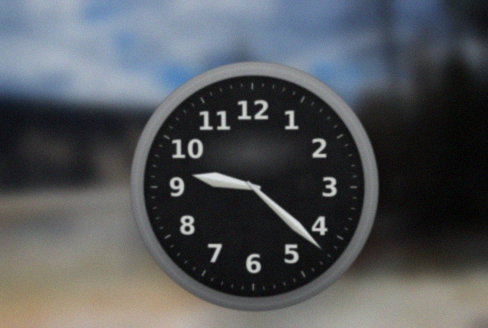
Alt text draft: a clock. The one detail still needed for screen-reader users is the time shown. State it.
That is 9:22
